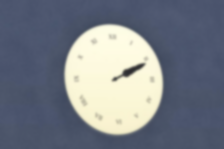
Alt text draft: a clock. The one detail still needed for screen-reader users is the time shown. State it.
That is 2:11
